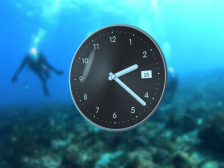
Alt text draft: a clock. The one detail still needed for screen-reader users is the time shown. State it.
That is 2:22
